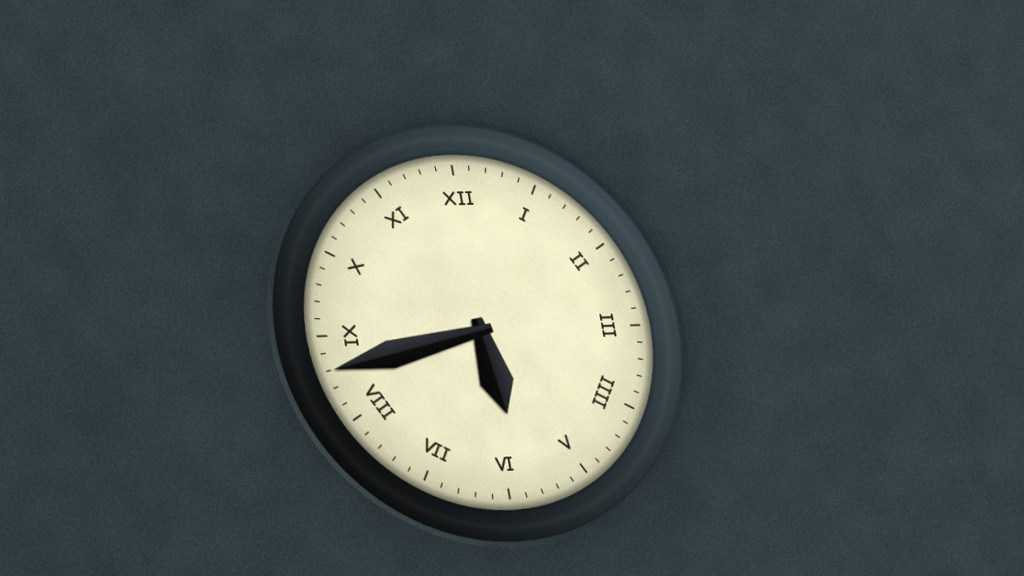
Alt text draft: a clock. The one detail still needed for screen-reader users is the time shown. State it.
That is 5:43
